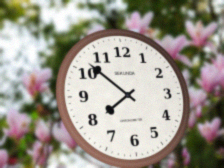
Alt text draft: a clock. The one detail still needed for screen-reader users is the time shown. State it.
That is 7:52
